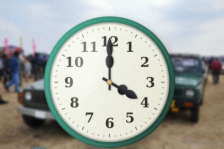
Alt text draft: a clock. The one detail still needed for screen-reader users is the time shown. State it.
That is 4:00
